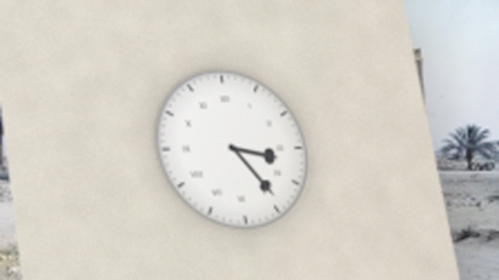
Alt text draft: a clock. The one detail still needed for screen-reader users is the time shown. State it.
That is 3:24
